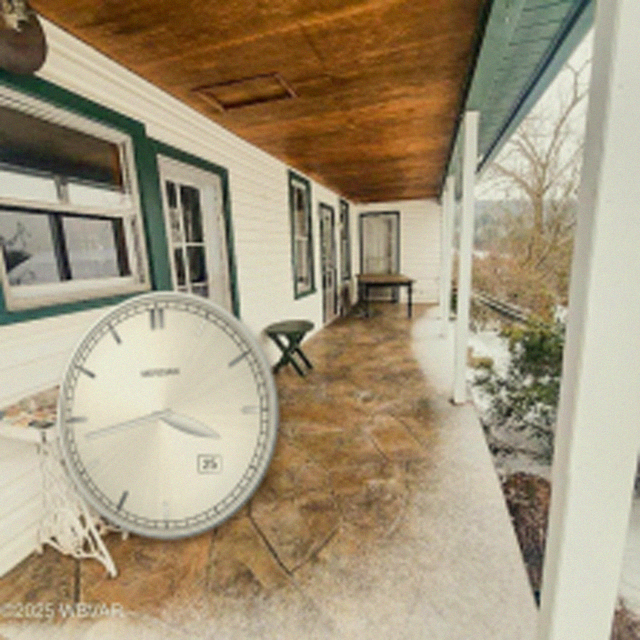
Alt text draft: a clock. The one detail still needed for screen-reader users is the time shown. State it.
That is 3:43
